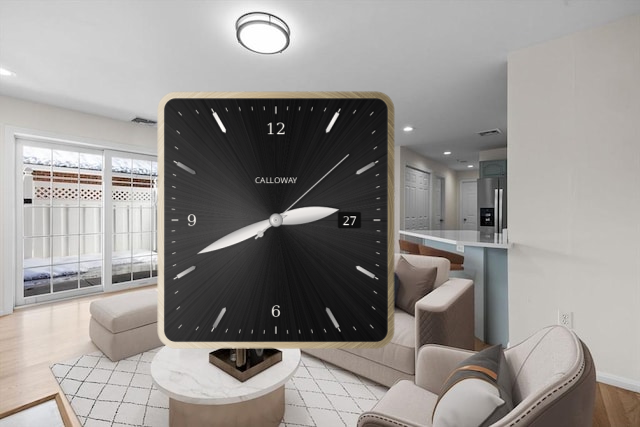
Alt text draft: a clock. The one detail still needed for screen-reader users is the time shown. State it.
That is 2:41:08
